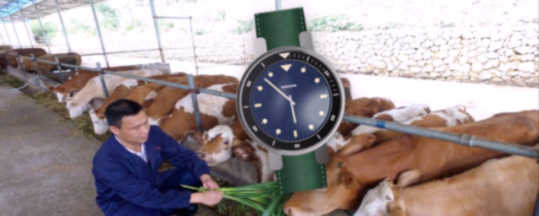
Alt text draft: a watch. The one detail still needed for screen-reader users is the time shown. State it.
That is 5:53
